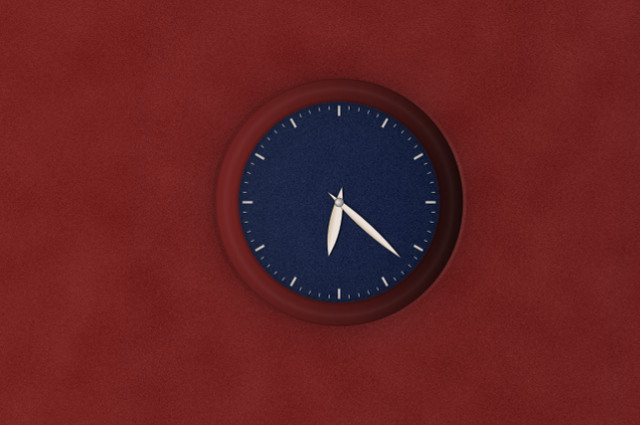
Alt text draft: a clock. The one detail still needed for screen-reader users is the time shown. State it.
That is 6:22
